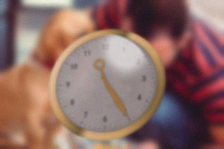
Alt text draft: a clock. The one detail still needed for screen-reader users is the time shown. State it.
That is 11:25
